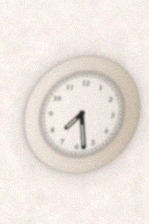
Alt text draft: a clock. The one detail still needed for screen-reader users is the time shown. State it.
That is 7:28
